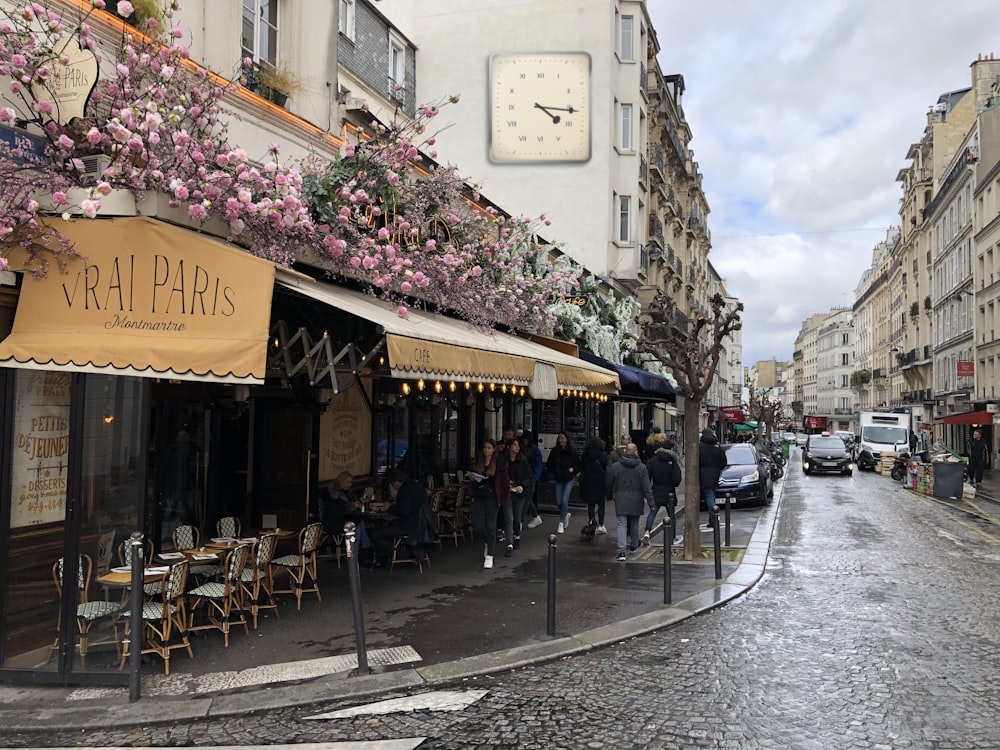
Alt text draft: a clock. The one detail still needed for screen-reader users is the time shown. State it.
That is 4:16
